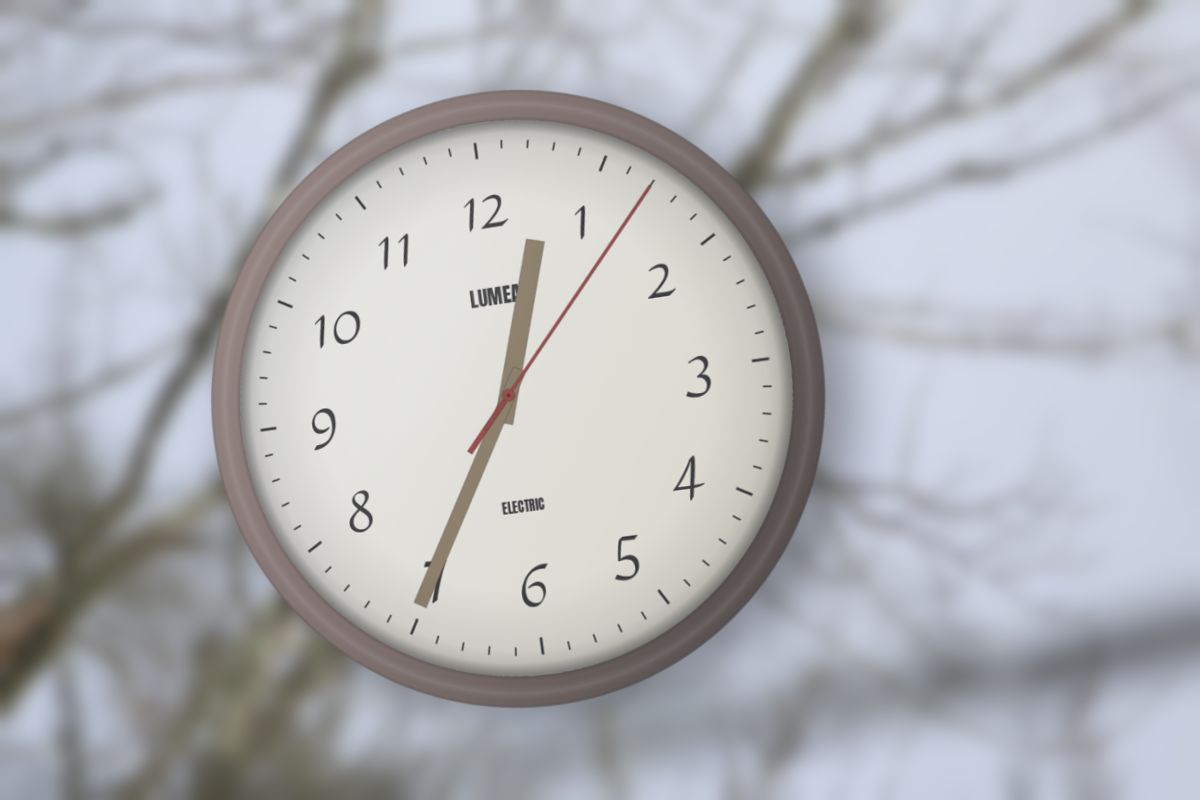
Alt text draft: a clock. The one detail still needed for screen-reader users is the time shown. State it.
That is 12:35:07
